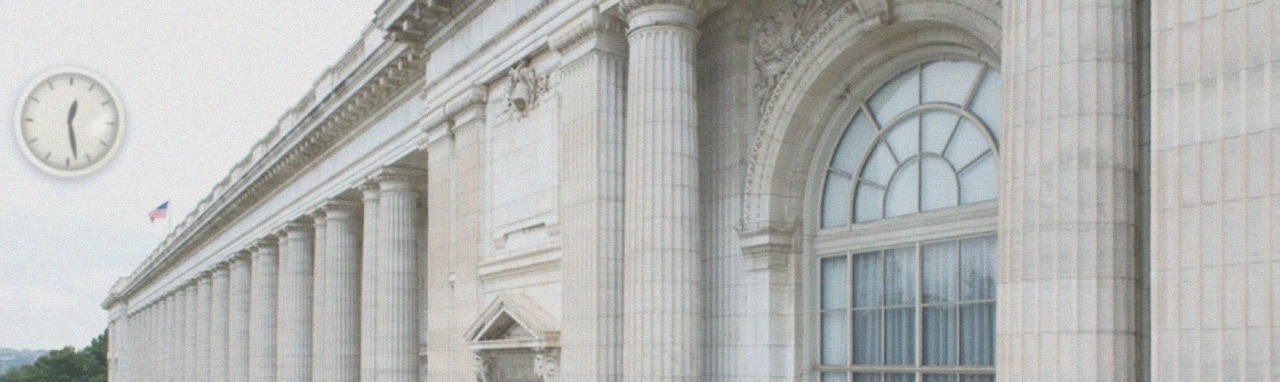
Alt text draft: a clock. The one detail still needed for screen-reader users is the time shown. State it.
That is 12:28
